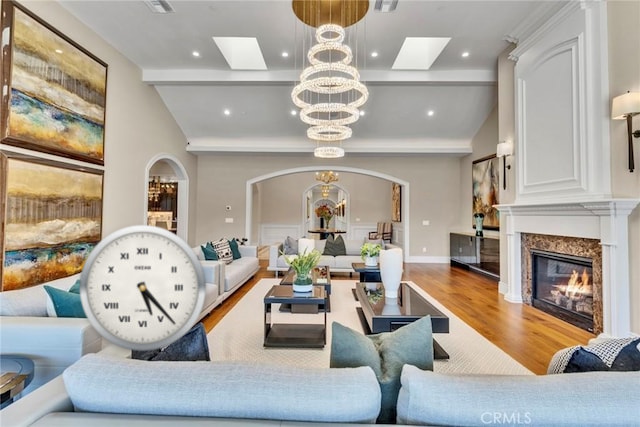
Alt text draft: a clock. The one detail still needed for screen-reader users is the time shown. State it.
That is 5:23
